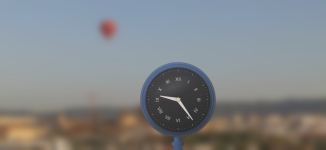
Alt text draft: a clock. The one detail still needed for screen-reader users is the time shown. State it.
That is 9:24
